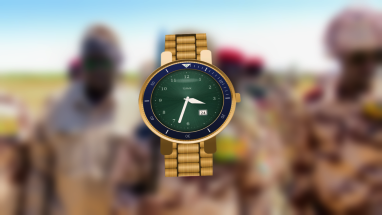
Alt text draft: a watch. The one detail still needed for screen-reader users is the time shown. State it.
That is 3:33
